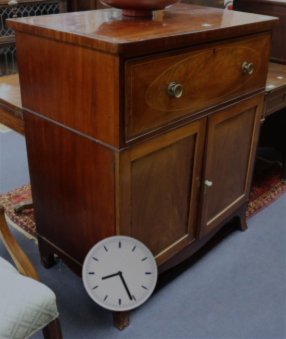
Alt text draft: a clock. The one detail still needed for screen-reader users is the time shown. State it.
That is 8:26
